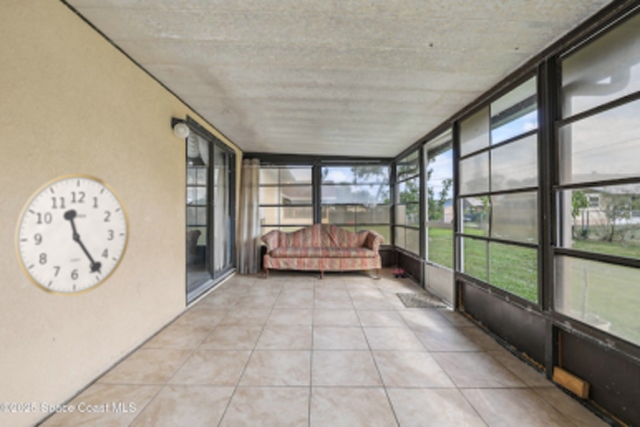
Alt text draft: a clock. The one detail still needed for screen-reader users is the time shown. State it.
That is 11:24
